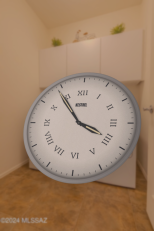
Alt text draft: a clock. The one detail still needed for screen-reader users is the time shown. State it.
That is 3:54
